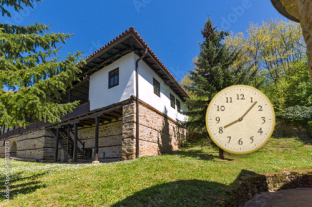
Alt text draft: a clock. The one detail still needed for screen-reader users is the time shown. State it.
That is 8:07
